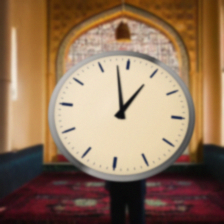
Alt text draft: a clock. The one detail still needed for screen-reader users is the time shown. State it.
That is 12:58
